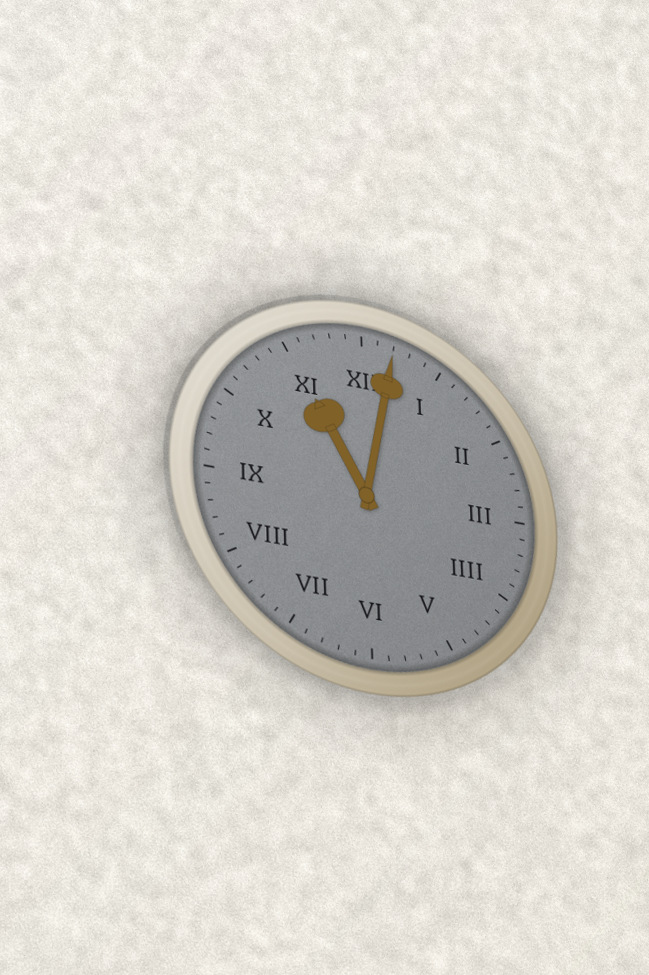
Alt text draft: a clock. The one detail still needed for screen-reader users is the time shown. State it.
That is 11:02
